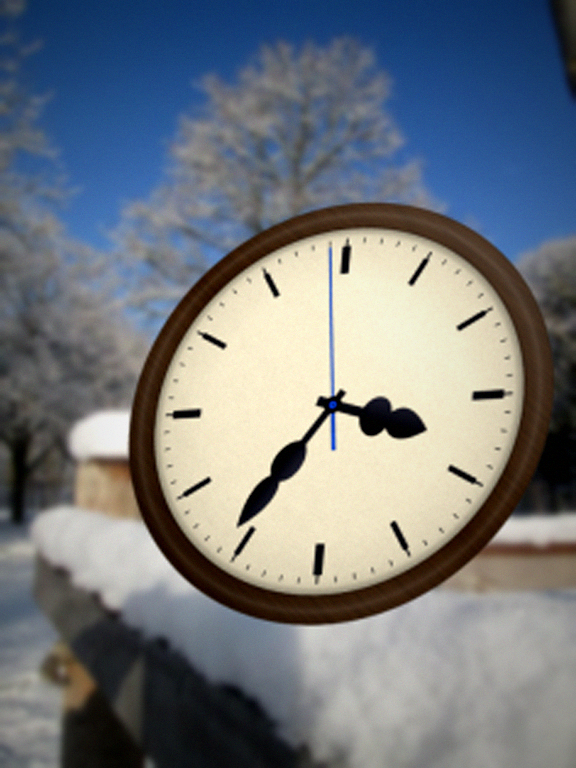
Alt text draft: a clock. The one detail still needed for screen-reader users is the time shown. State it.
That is 3:35:59
